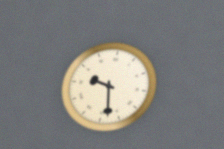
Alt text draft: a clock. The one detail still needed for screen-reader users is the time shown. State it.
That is 9:28
